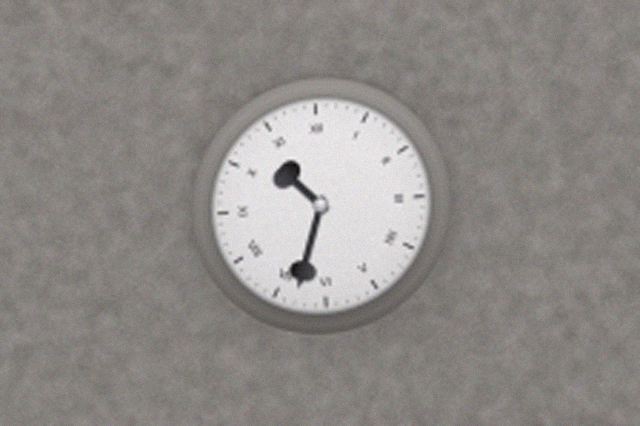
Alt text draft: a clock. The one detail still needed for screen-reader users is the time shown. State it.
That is 10:33
